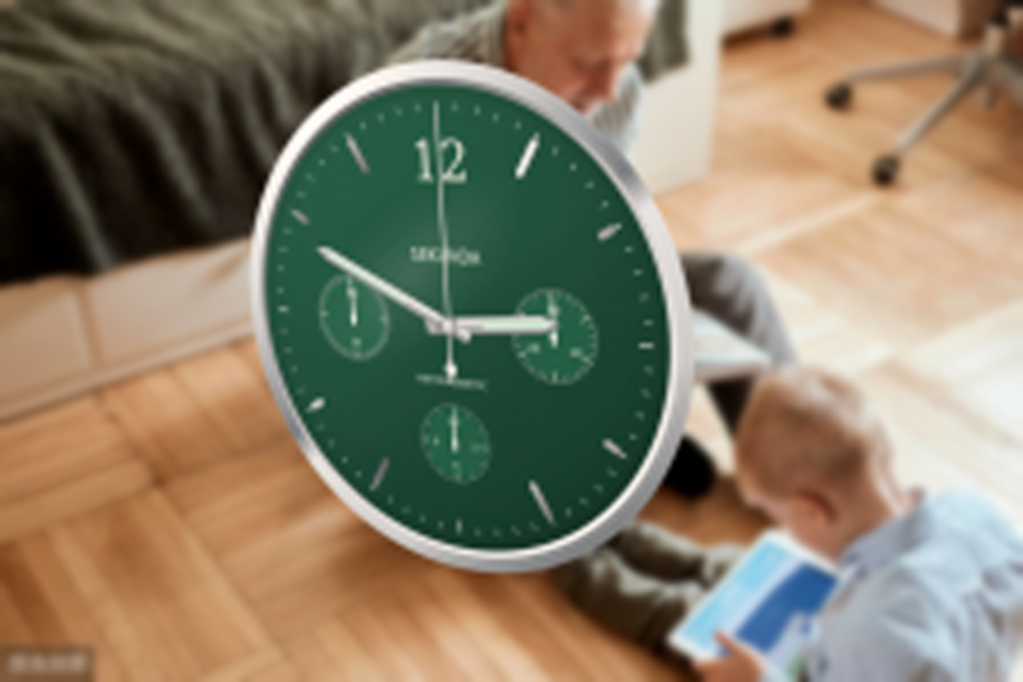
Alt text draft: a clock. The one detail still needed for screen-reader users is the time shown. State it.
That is 2:49
